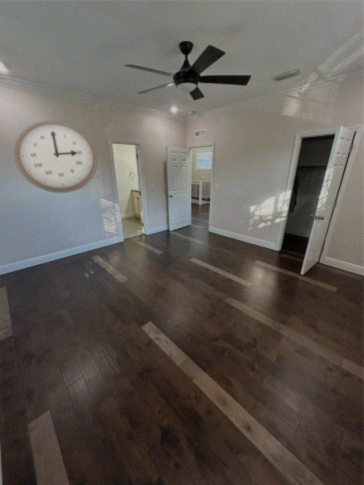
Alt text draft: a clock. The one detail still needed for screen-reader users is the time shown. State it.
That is 3:00
